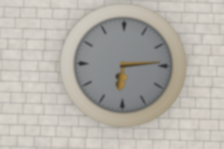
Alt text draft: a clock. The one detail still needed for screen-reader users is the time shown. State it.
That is 6:14
